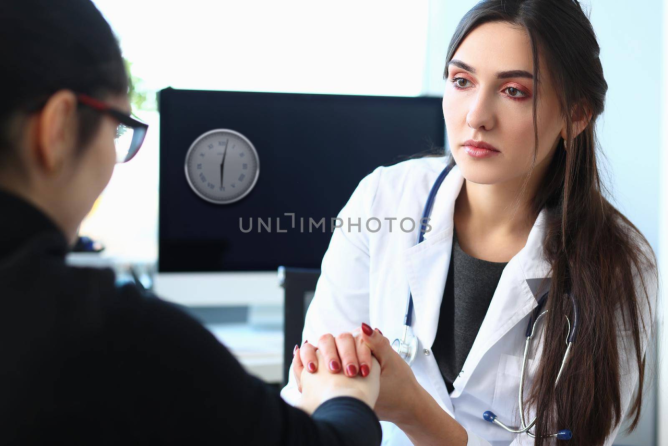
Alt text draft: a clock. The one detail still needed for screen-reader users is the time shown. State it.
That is 6:02
